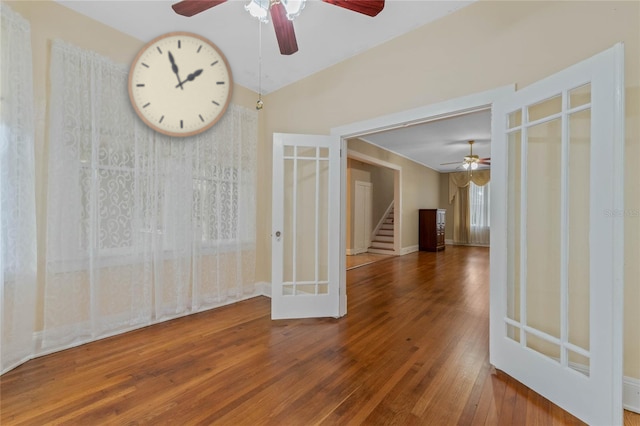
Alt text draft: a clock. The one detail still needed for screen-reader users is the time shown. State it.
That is 1:57
